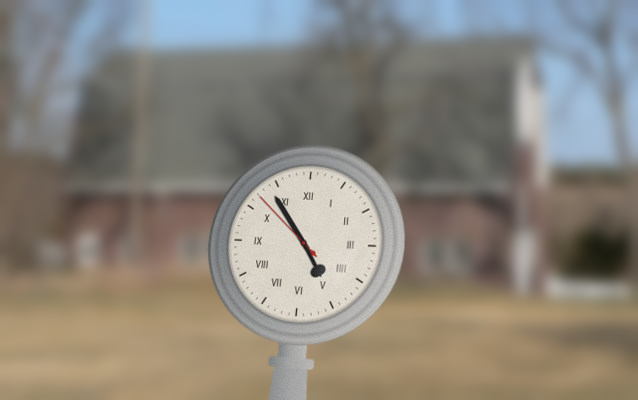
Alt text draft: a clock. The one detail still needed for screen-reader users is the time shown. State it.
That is 4:53:52
